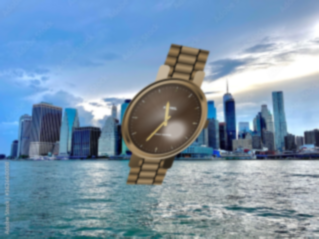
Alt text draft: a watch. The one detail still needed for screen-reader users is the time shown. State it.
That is 11:35
